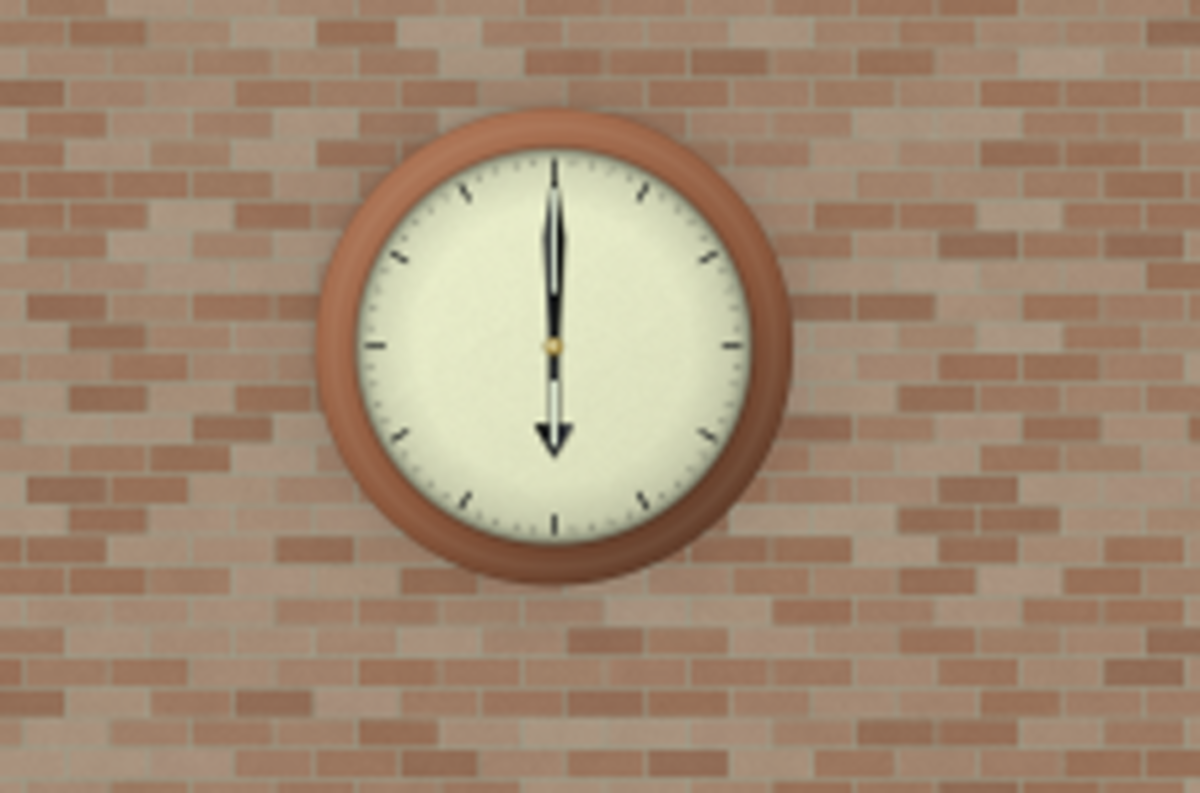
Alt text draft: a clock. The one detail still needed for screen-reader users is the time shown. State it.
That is 6:00
